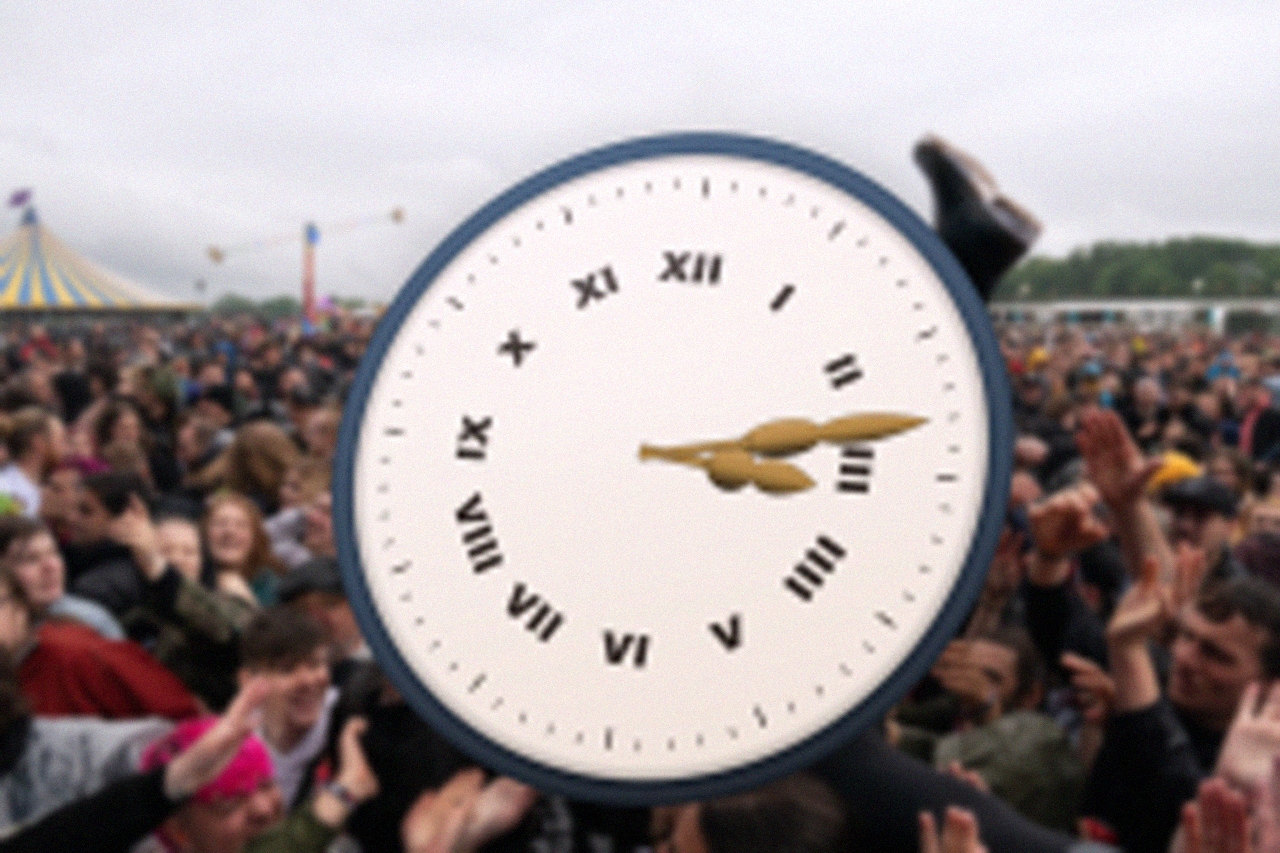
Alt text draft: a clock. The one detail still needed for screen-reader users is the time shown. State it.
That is 3:13
